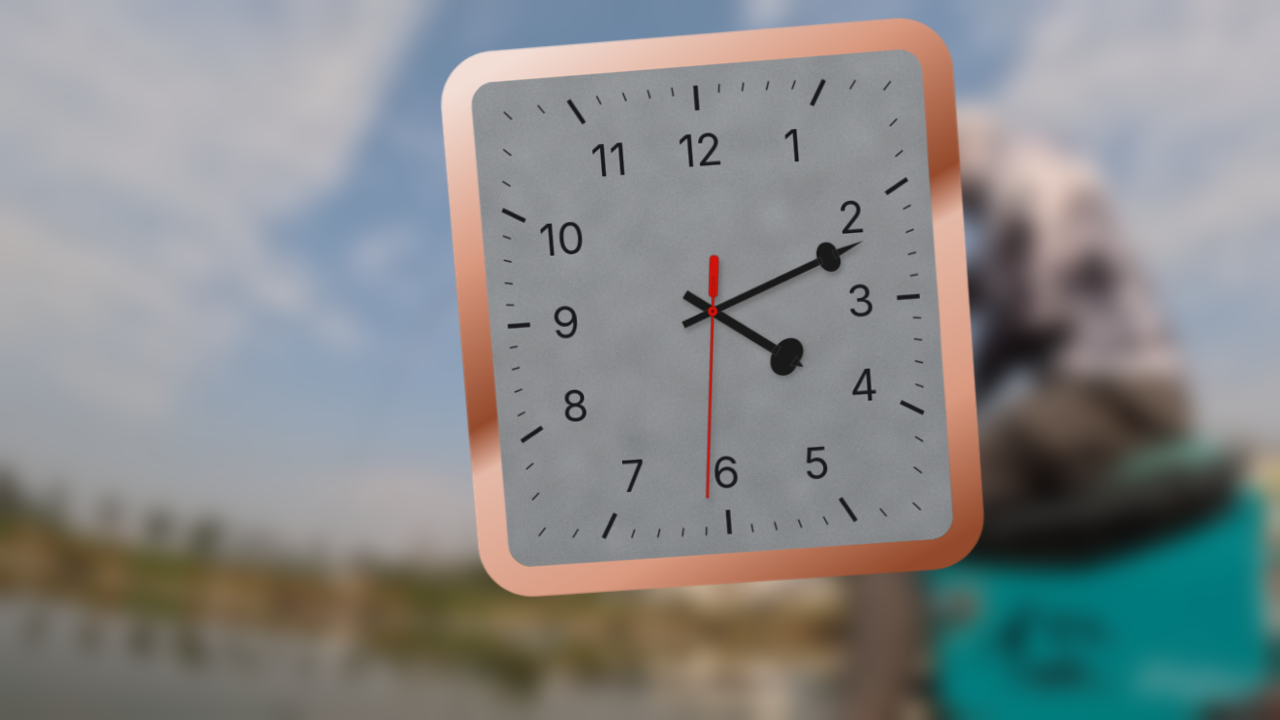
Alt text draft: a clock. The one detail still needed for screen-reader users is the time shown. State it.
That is 4:11:31
